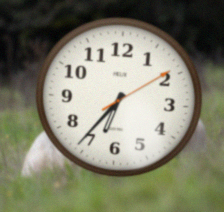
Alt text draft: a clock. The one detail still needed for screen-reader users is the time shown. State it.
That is 6:36:09
